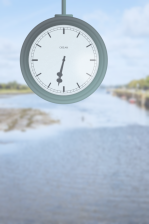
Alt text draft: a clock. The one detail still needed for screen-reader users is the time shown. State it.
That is 6:32
